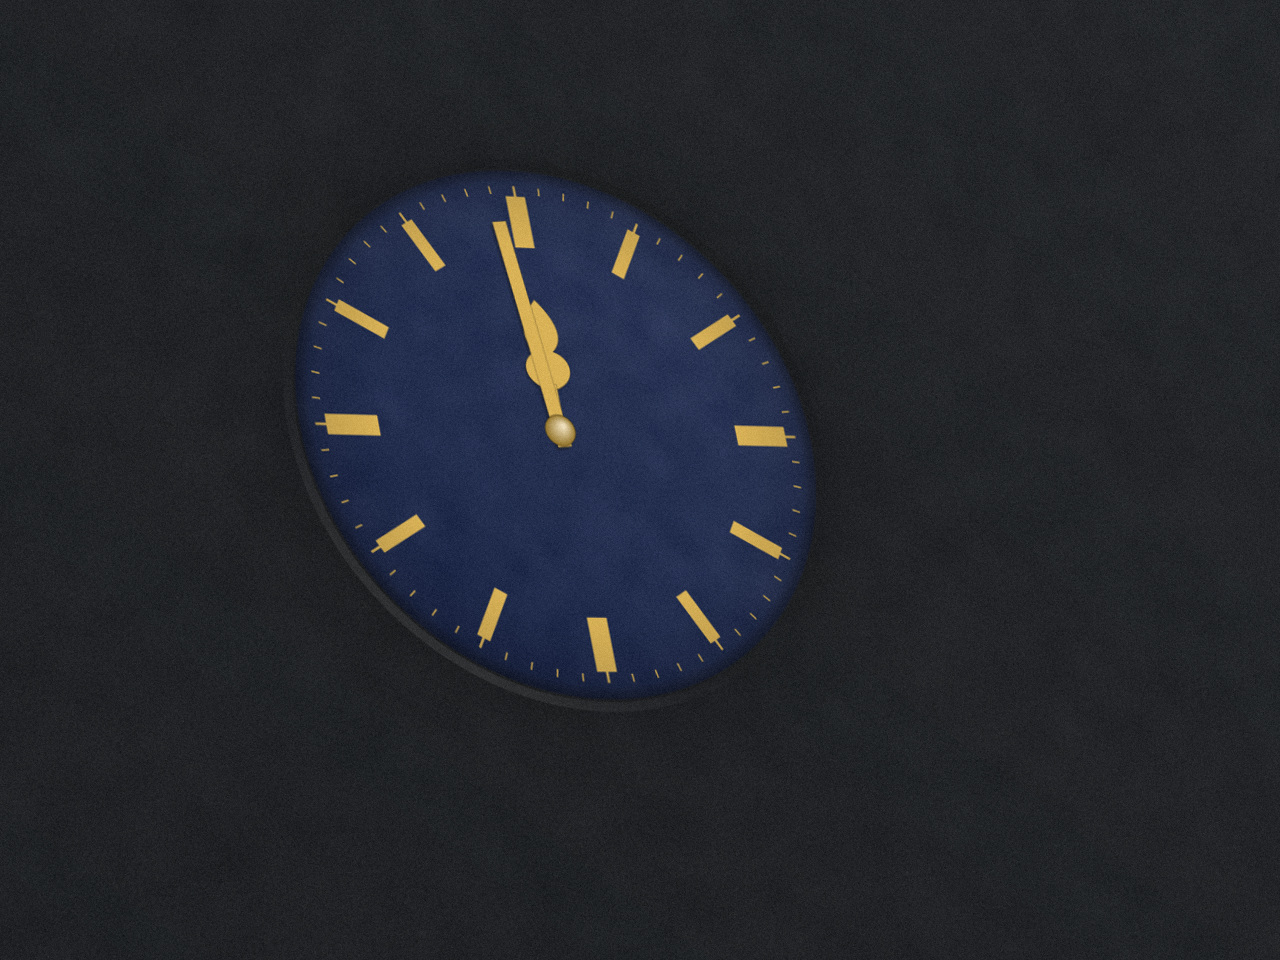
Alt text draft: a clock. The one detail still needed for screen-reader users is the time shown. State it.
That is 11:59
